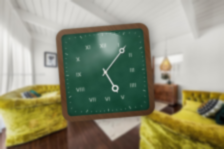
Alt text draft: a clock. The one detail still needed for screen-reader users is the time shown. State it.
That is 5:07
